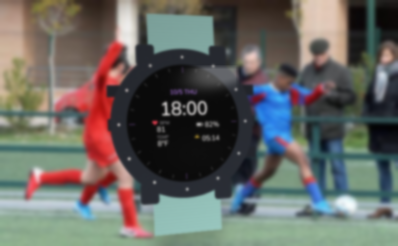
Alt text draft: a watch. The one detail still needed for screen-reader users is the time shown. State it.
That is 18:00
